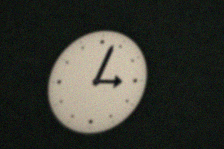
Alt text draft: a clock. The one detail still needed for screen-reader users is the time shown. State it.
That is 3:03
